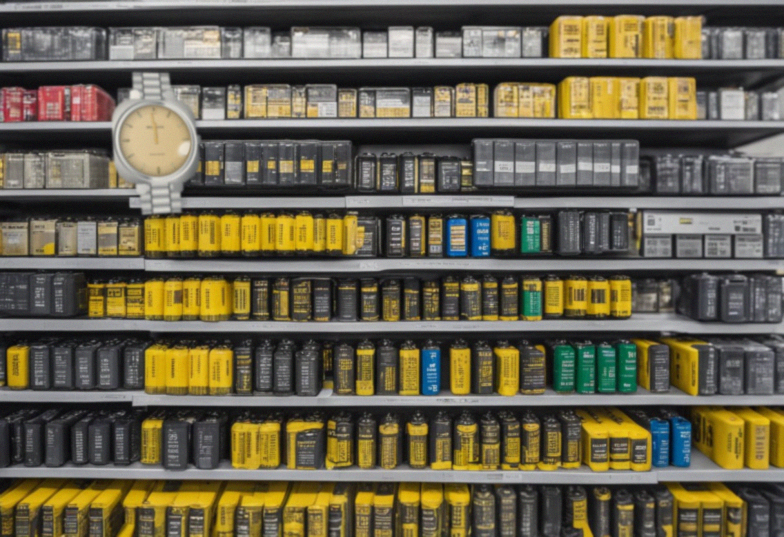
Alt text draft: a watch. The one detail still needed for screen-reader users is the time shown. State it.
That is 11:59
